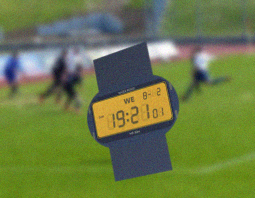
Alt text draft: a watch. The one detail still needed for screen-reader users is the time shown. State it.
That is 19:21:01
